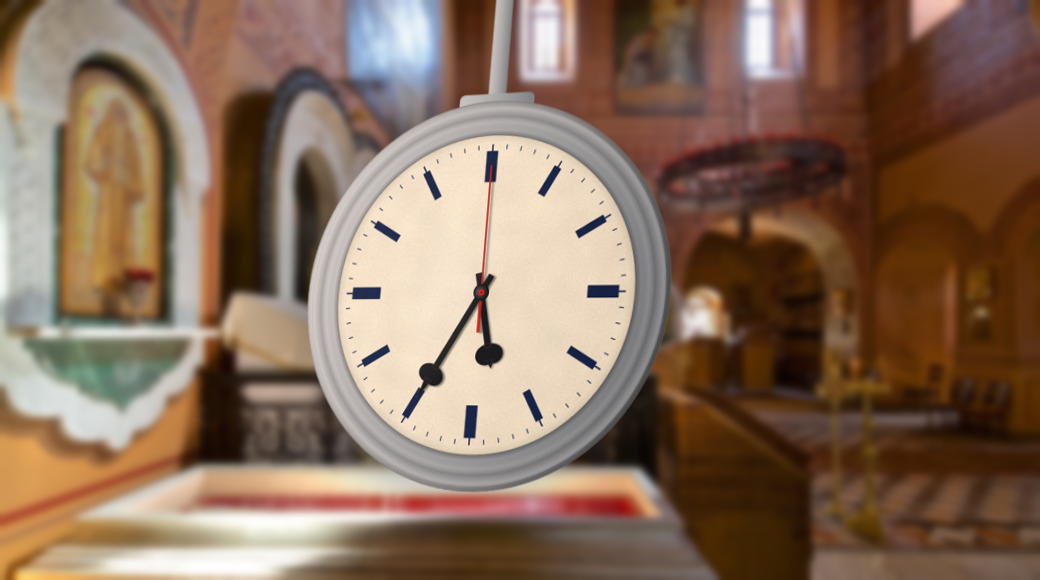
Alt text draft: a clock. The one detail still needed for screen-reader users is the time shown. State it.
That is 5:35:00
